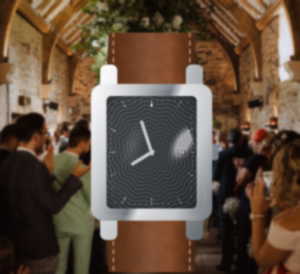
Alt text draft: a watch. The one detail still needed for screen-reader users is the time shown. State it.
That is 7:57
